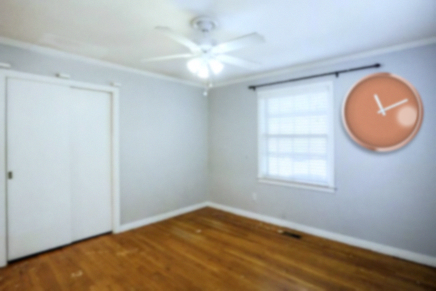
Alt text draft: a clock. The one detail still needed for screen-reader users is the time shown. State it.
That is 11:11
